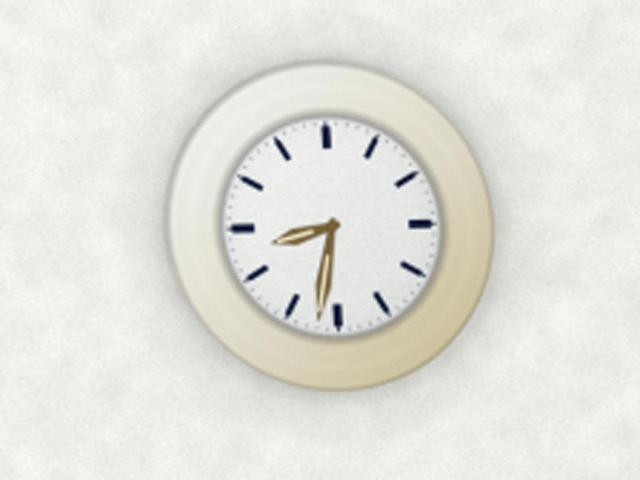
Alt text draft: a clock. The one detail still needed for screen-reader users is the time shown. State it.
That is 8:32
